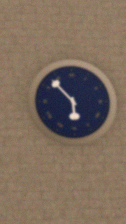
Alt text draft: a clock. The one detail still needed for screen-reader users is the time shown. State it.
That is 5:53
